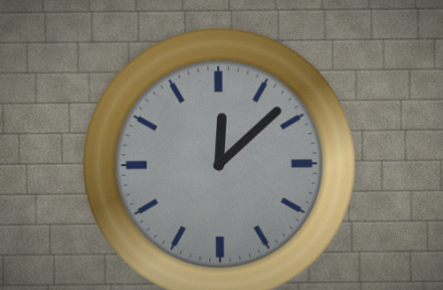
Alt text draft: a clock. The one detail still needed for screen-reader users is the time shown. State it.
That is 12:08
